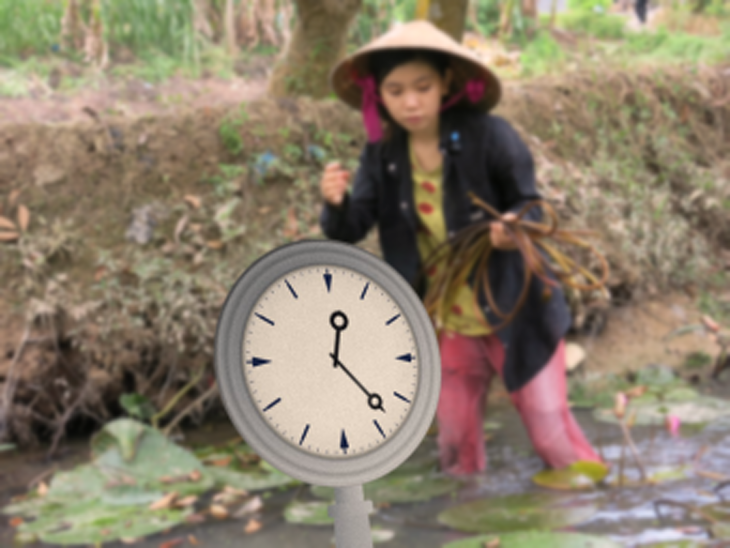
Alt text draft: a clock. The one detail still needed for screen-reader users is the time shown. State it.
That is 12:23
